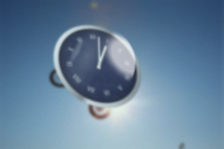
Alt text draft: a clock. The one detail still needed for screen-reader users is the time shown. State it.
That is 1:02
